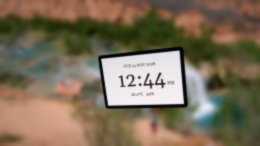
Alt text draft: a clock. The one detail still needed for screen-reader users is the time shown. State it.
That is 12:44
